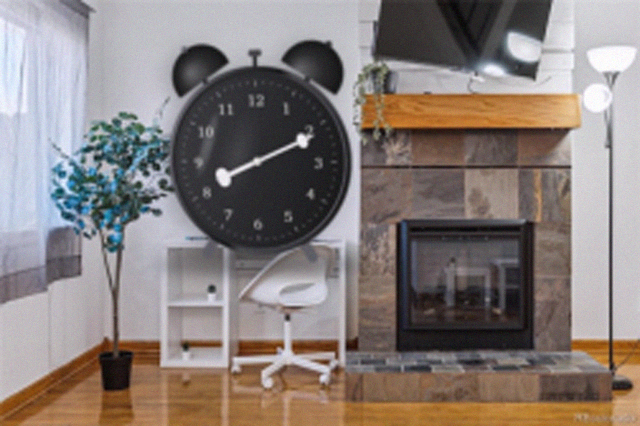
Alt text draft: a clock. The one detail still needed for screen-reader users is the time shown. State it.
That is 8:11
